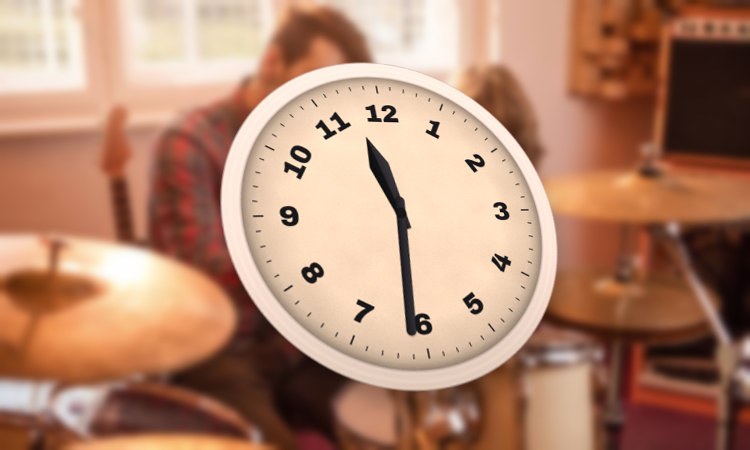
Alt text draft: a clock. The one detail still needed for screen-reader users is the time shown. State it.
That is 11:31
